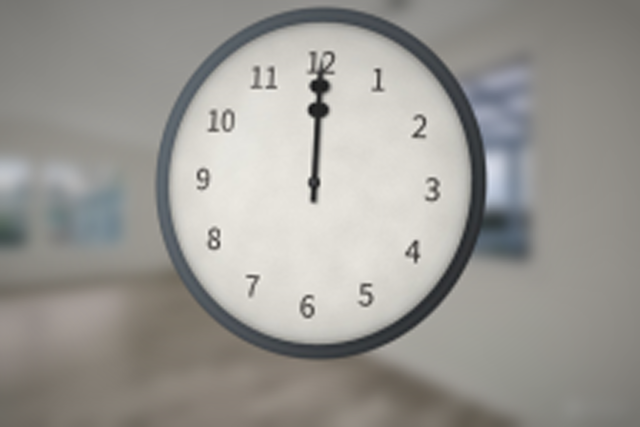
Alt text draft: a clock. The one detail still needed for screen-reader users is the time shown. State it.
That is 12:00
